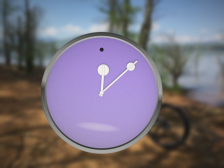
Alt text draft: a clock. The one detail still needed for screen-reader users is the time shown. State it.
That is 12:08
